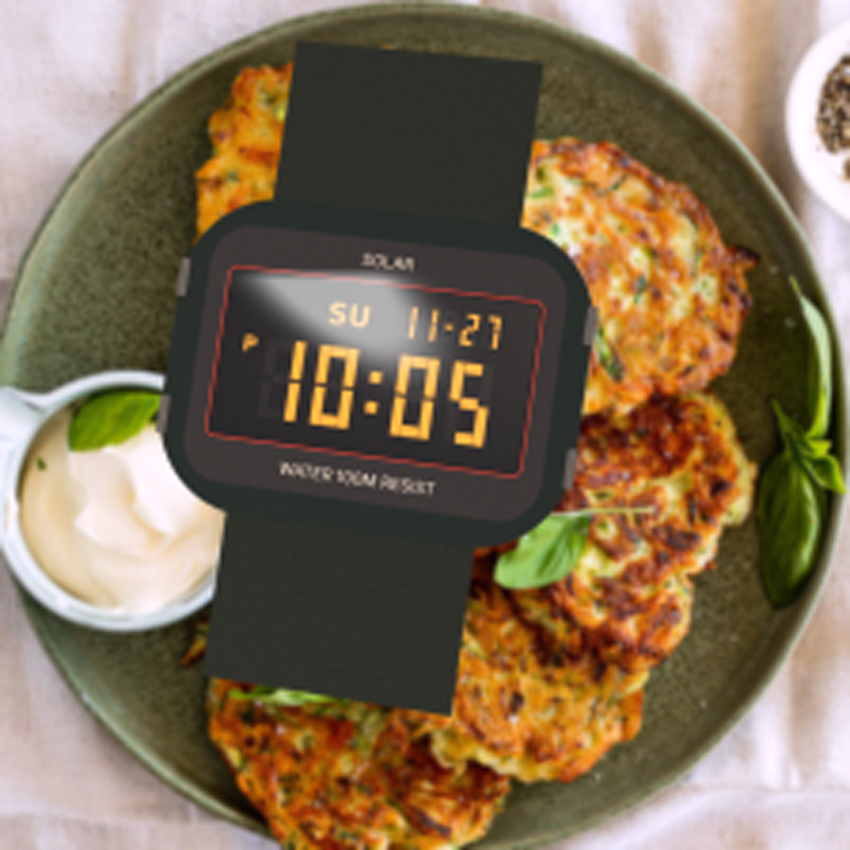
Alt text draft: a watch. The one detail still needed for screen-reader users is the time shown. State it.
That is 10:05
